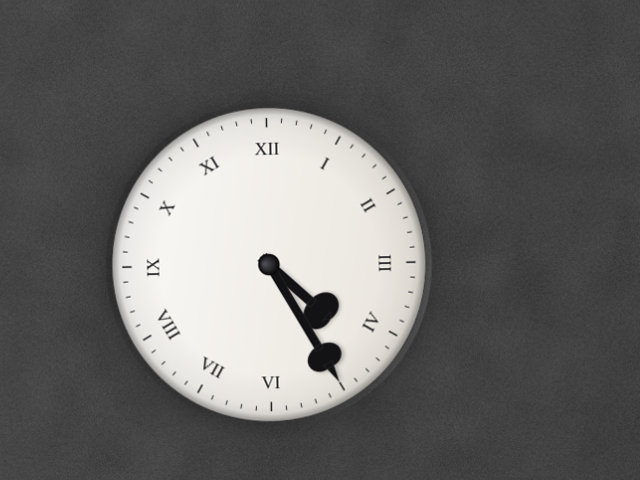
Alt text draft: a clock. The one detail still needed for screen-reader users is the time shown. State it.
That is 4:25
